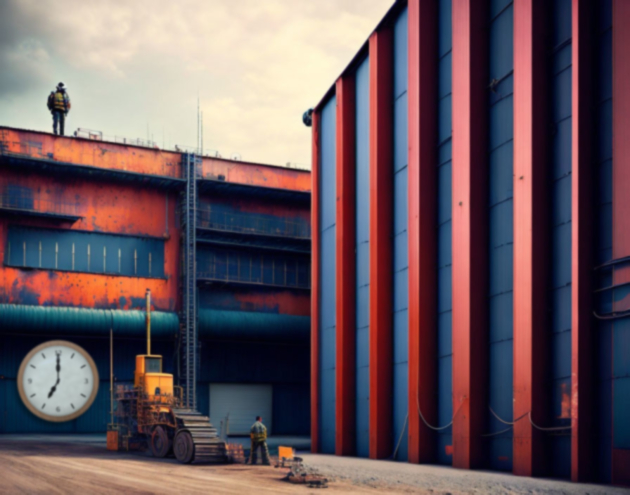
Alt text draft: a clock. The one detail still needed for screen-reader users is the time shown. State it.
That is 7:00
